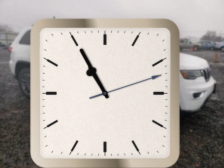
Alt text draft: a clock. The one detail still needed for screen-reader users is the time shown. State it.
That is 10:55:12
